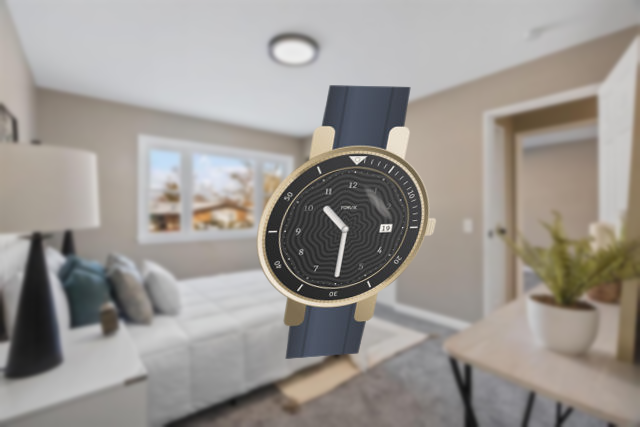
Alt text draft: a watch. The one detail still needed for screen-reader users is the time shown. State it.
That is 10:30
